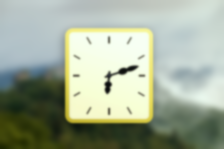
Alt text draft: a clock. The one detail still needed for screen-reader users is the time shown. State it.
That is 6:12
